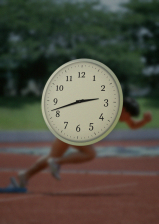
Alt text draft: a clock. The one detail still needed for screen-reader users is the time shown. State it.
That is 2:42
